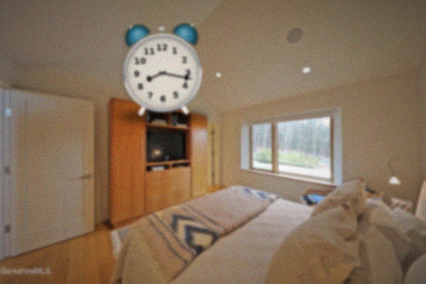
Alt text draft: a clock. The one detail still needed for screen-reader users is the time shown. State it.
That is 8:17
